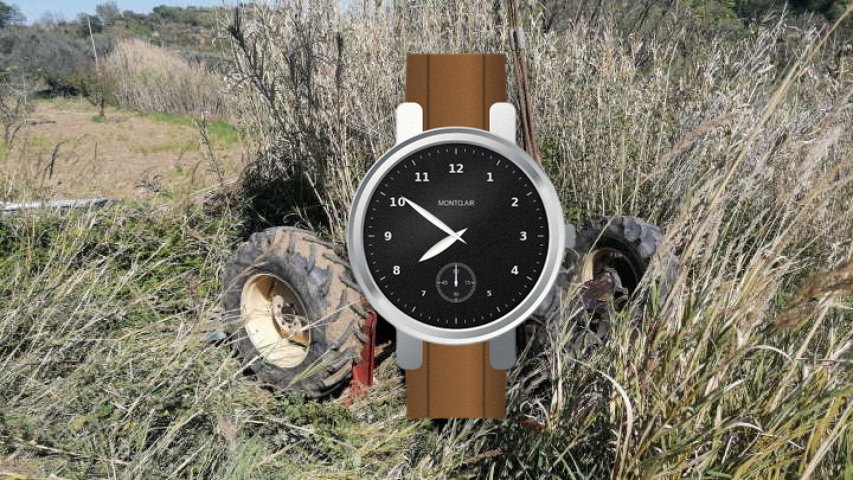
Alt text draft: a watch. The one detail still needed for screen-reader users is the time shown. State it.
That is 7:51
